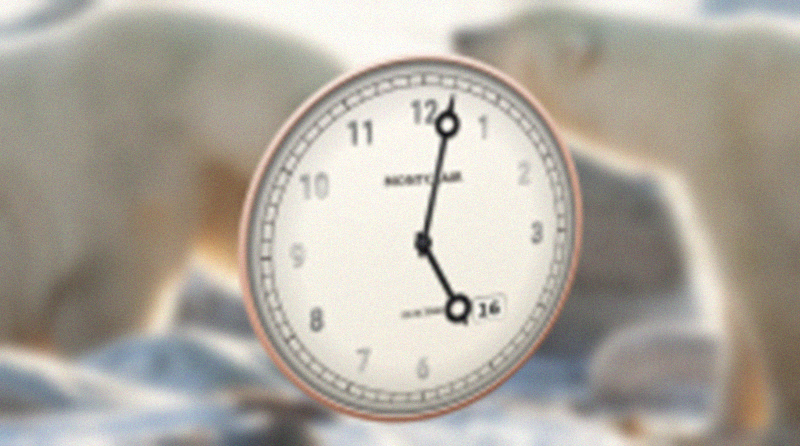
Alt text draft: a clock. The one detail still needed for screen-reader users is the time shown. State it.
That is 5:02
